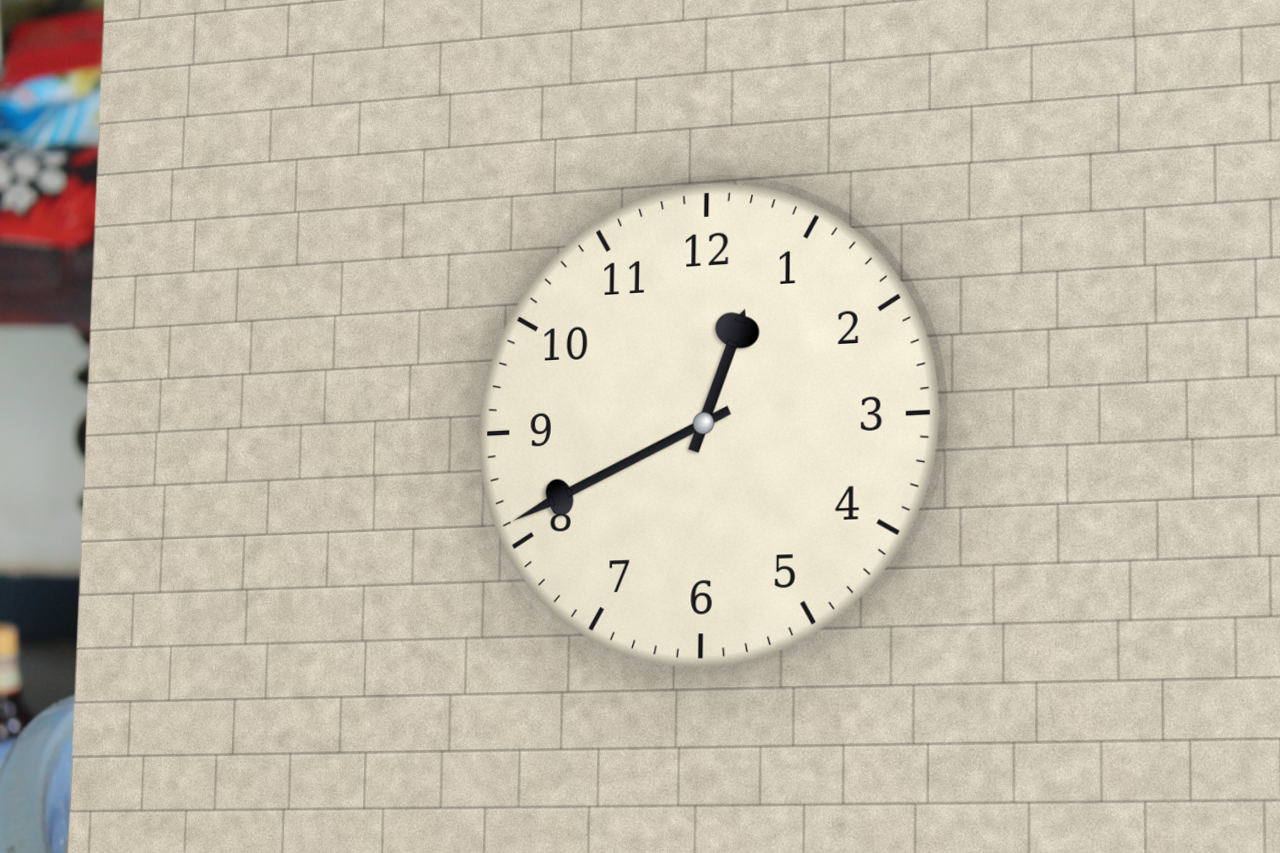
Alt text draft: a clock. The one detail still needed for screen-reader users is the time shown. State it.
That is 12:41
